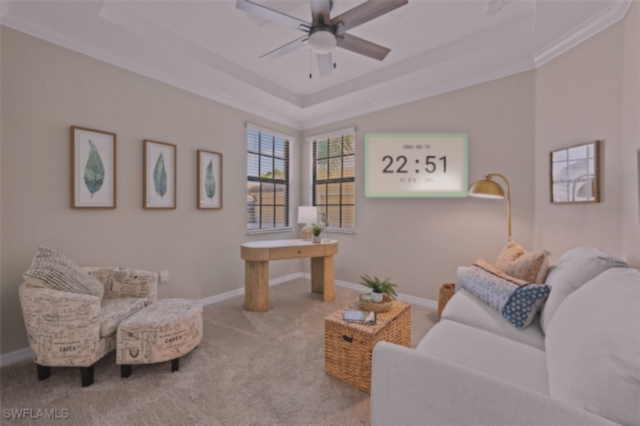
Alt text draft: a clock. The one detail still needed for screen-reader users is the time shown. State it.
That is 22:51
